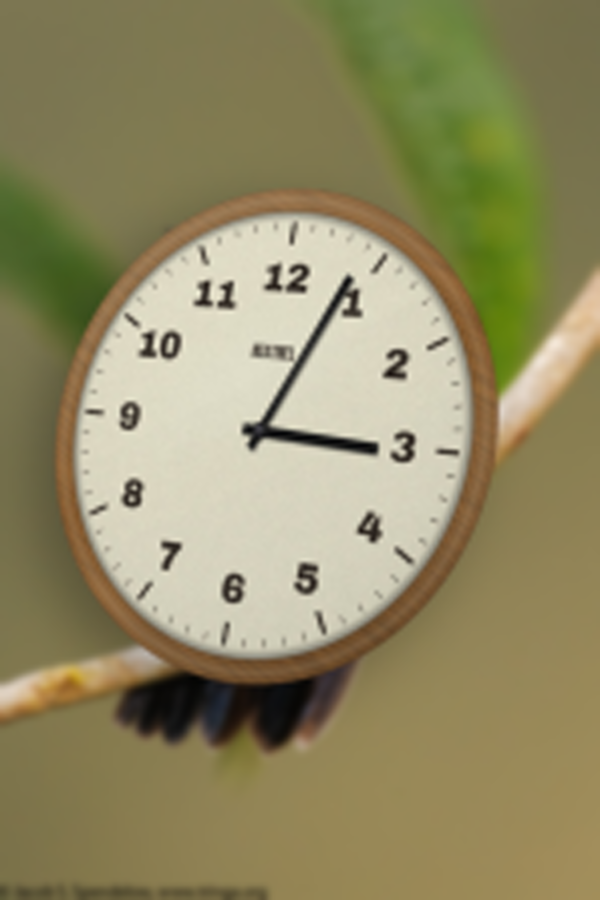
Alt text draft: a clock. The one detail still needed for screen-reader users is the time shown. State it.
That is 3:04
